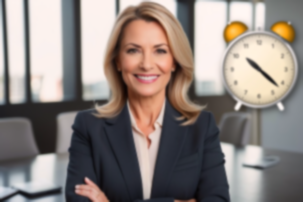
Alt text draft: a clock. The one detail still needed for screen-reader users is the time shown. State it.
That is 10:22
